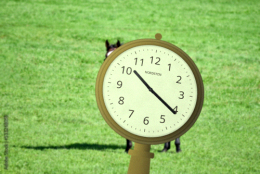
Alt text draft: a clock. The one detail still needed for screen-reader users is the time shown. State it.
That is 10:21
